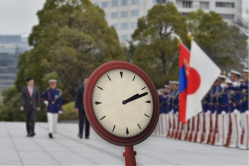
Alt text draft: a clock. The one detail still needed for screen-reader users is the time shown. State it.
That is 2:12
